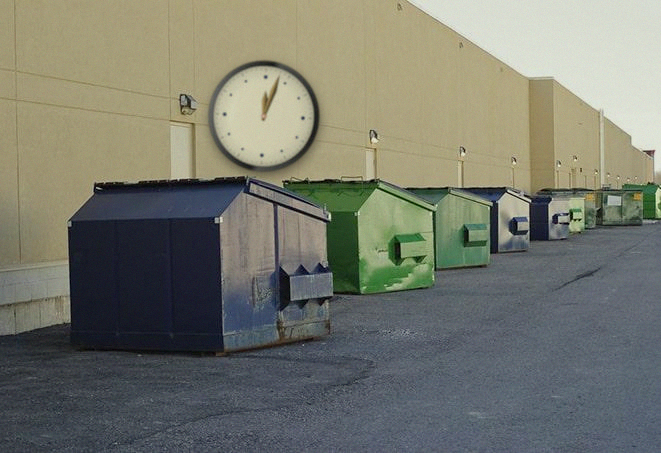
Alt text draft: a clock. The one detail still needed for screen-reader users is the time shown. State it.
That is 12:03
